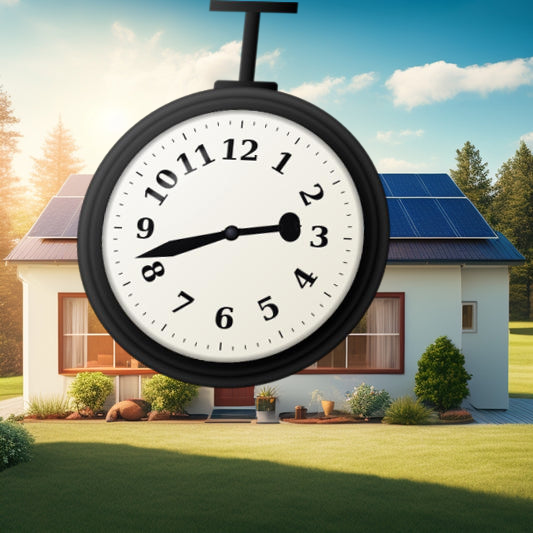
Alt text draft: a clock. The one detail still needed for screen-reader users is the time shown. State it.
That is 2:42
